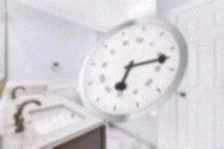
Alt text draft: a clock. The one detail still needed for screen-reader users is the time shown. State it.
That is 6:12
